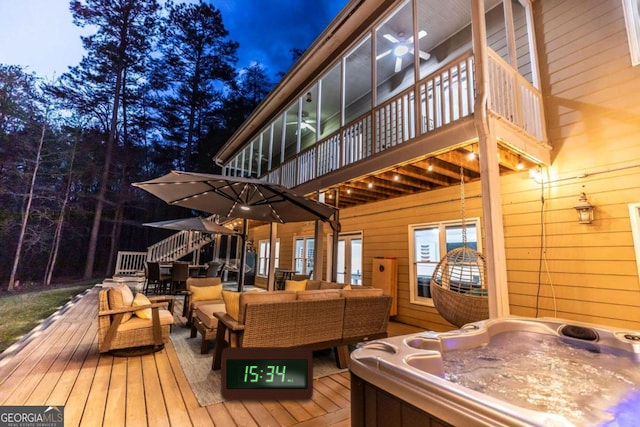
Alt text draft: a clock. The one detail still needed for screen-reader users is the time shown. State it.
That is 15:34
